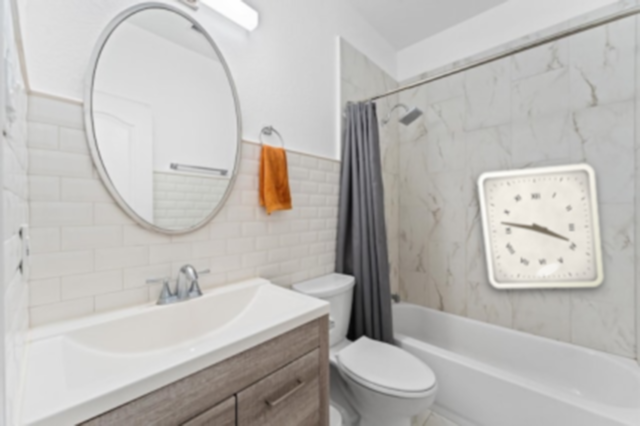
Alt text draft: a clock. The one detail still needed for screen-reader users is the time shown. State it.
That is 3:47
